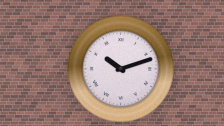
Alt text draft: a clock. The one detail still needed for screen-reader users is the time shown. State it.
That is 10:12
